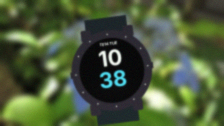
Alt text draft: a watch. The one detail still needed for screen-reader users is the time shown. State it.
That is 10:38
